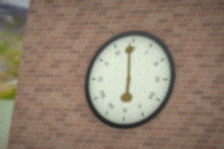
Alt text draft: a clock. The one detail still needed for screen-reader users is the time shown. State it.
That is 5:59
